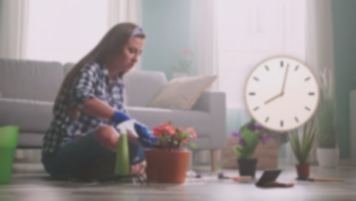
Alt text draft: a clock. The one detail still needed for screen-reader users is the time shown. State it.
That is 8:02
